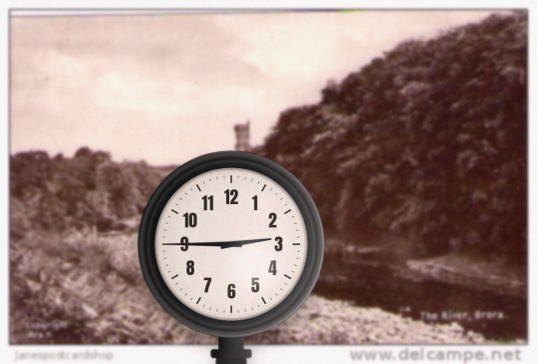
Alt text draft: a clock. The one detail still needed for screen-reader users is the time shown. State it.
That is 2:45
